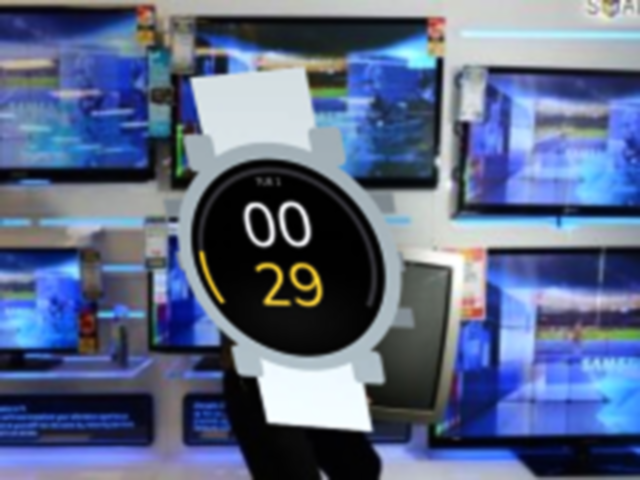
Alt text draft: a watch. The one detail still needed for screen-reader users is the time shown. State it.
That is 0:29
